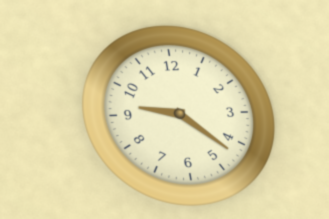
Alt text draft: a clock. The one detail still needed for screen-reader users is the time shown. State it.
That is 9:22
